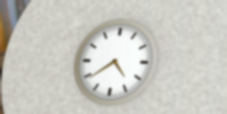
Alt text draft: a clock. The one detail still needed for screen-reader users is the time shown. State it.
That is 4:39
